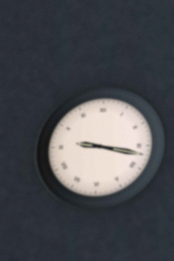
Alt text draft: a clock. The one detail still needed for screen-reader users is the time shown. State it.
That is 9:17
